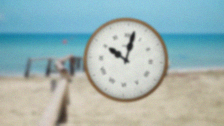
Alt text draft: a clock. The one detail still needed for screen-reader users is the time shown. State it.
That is 10:02
